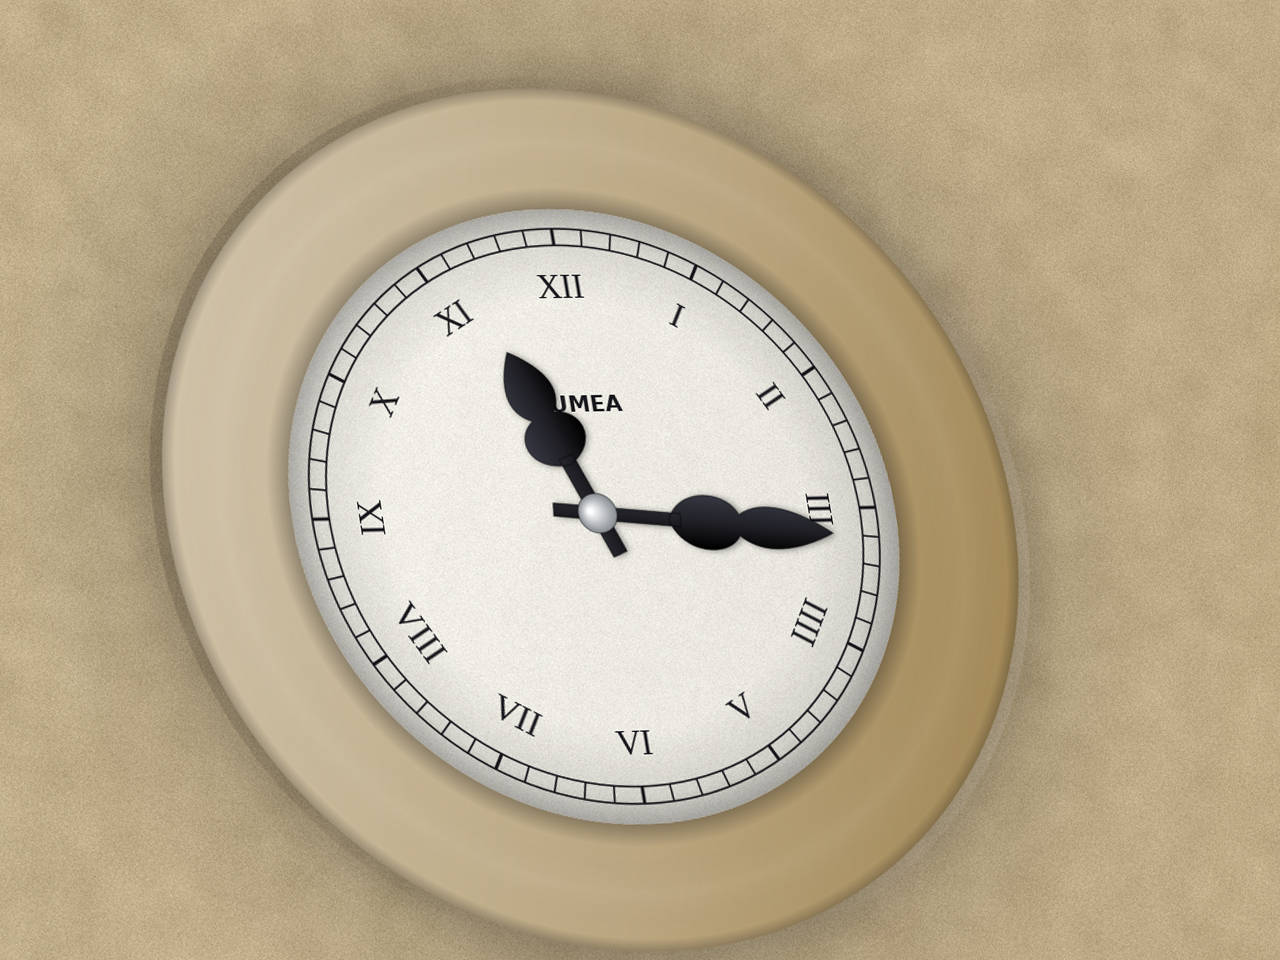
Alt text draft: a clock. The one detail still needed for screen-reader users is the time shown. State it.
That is 11:16
